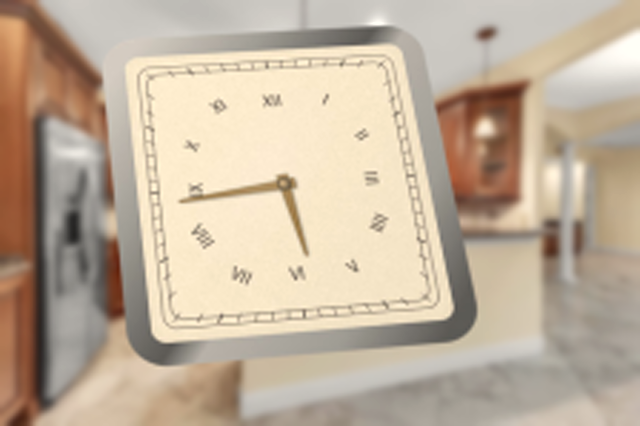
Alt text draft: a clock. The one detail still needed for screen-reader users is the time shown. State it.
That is 5:44
